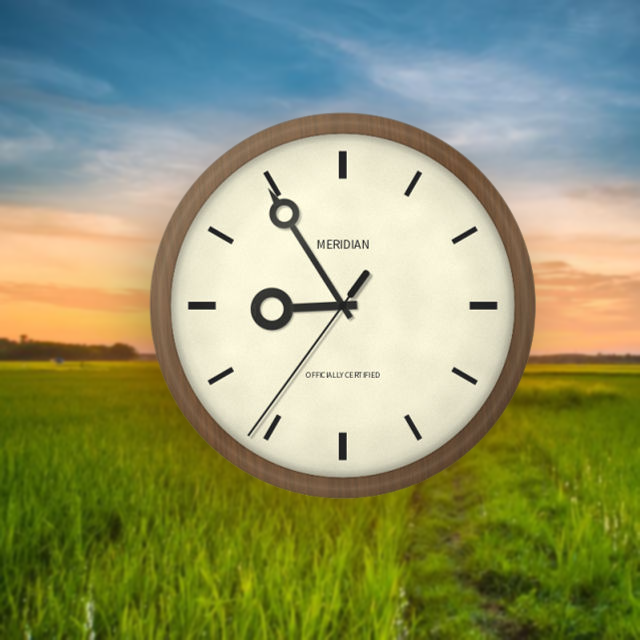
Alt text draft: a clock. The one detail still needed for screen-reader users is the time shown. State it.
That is 8:54:36
